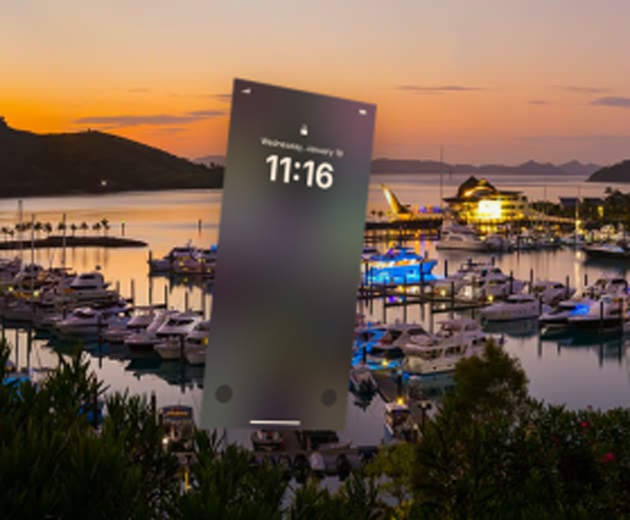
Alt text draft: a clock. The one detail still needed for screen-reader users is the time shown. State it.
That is 11:16
